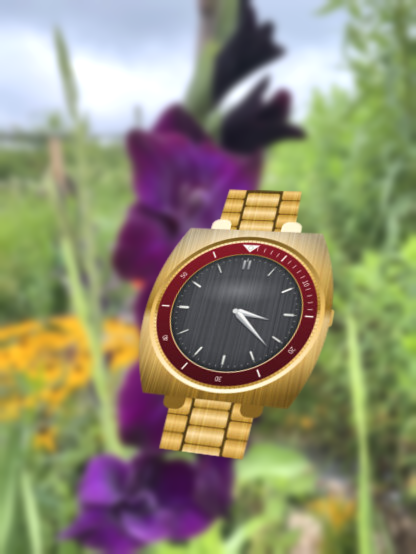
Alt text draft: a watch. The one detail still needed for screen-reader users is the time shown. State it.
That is 3:22
